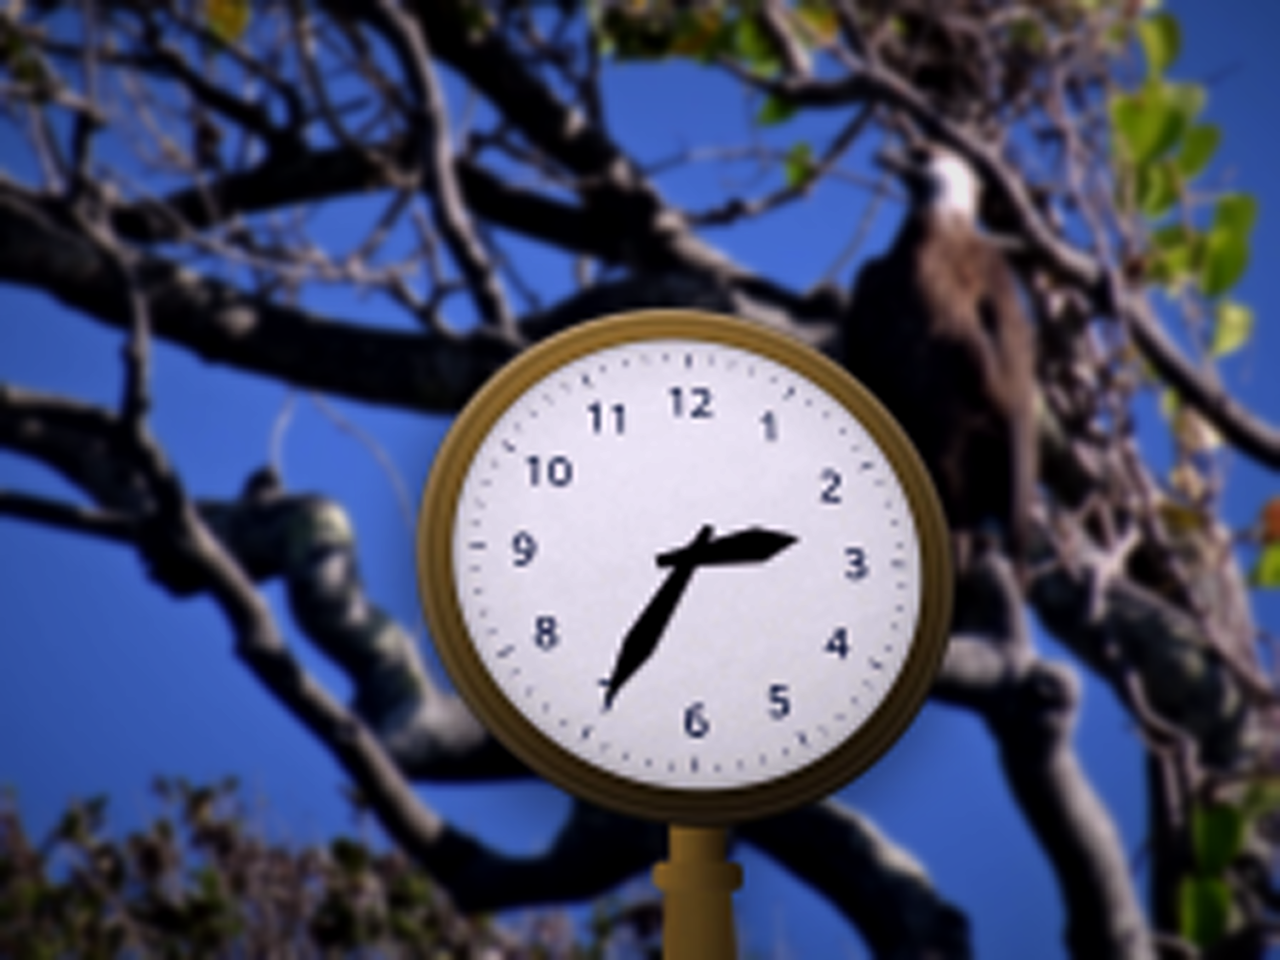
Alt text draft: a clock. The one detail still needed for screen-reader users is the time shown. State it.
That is 2:35
